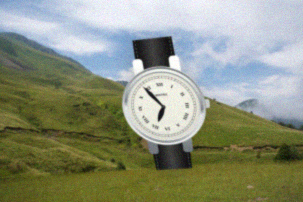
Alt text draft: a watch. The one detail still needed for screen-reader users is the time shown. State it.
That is 6:54
